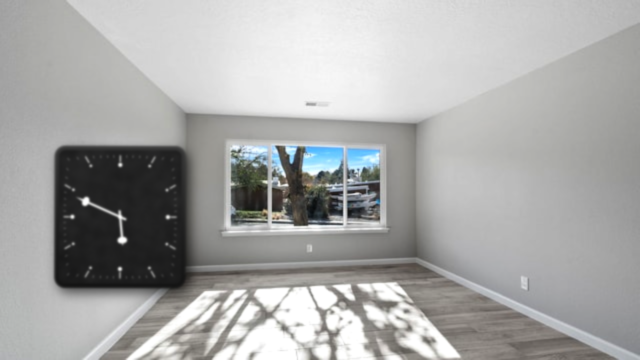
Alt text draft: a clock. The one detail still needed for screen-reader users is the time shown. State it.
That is 5:49
